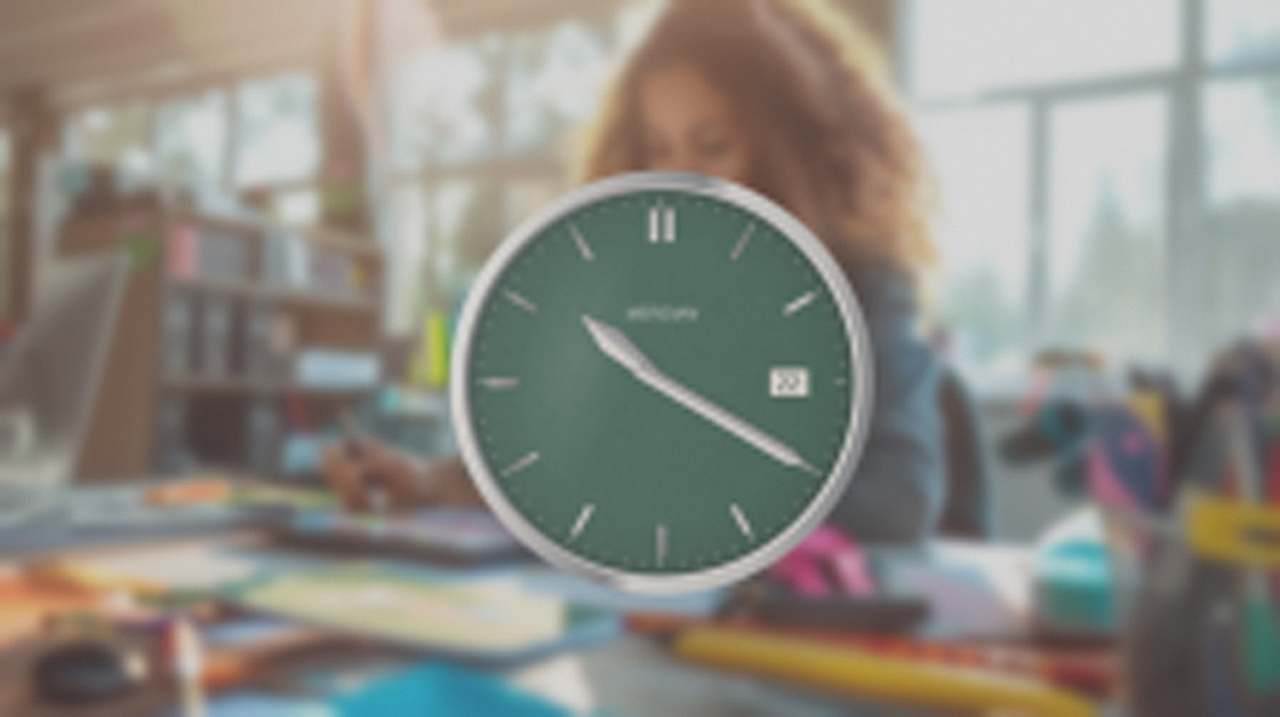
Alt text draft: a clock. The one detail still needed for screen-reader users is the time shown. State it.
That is 10:20
